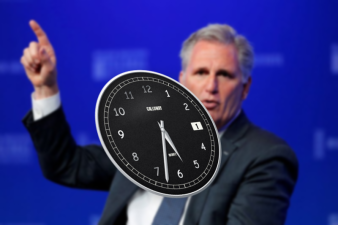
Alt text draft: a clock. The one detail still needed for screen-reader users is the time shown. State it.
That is 5:33
